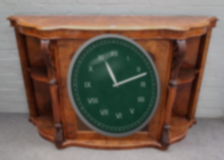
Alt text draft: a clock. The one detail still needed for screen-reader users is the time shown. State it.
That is 11:12
